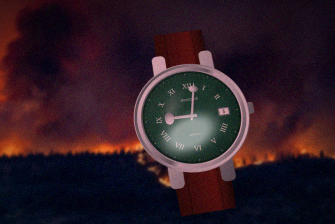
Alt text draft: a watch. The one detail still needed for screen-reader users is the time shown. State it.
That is 9:02
